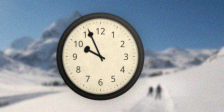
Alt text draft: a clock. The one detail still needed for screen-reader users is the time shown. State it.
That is 9:56
